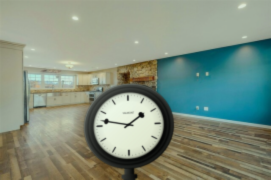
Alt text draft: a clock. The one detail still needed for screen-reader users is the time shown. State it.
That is 1:47
